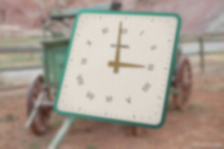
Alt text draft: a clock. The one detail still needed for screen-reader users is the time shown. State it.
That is 2:59
